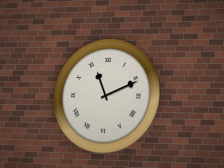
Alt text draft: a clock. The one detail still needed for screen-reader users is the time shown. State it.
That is 11:11
